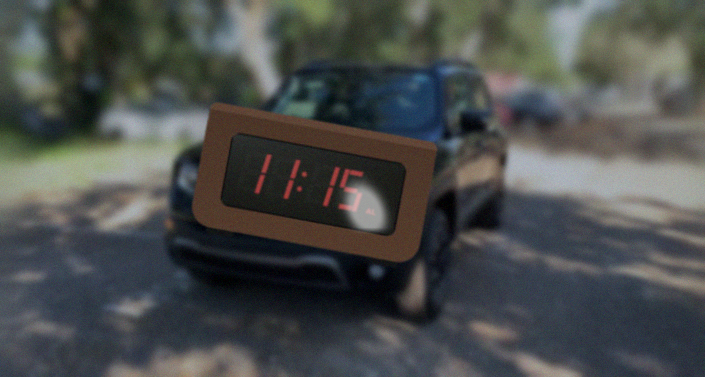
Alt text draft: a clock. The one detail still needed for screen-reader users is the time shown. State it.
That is 11:15
